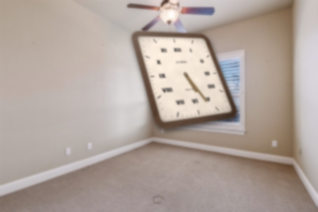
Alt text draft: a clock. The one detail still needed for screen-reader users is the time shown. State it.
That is 5:26
